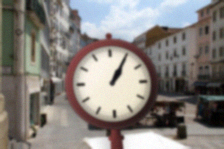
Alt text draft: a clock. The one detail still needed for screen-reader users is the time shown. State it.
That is 1:05
